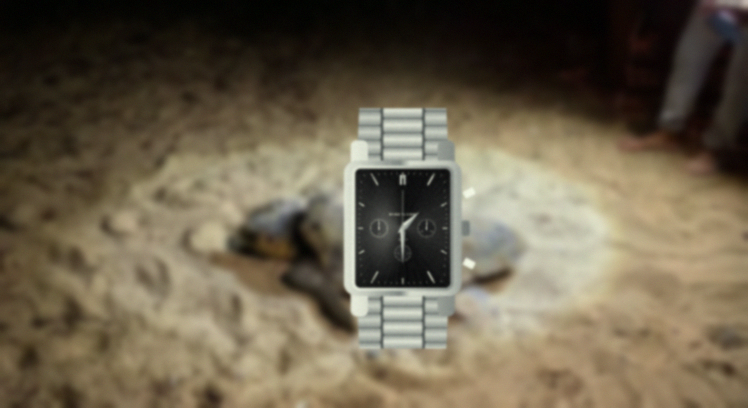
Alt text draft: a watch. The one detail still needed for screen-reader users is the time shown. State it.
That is 1:30
